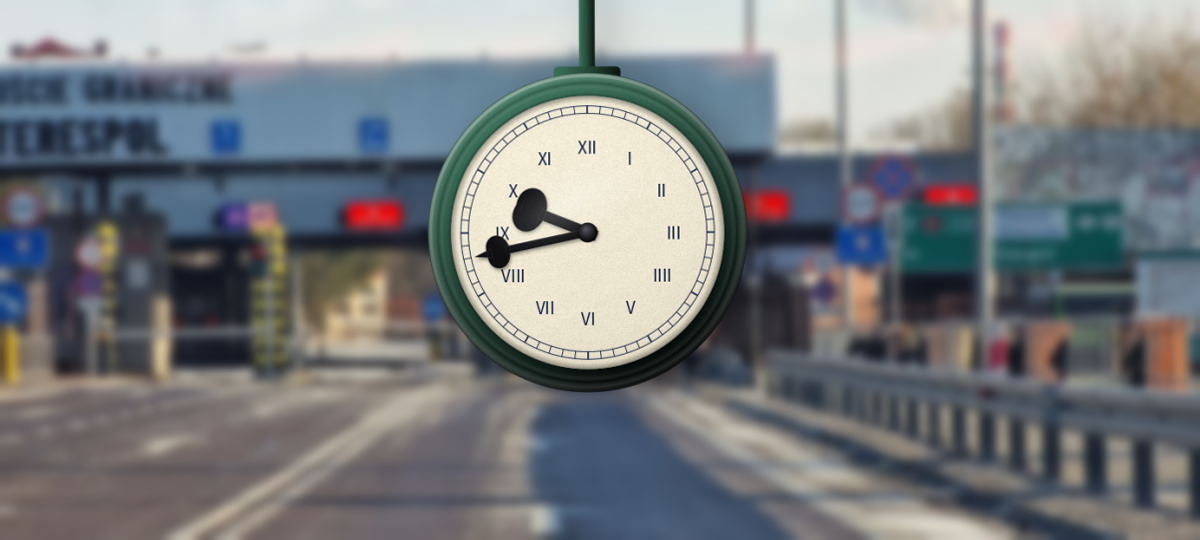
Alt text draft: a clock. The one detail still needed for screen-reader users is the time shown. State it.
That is 9:43
